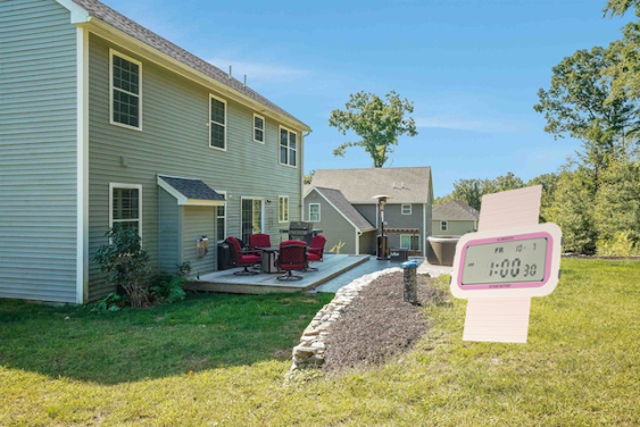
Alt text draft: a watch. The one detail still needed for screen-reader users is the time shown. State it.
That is 1:00:30
